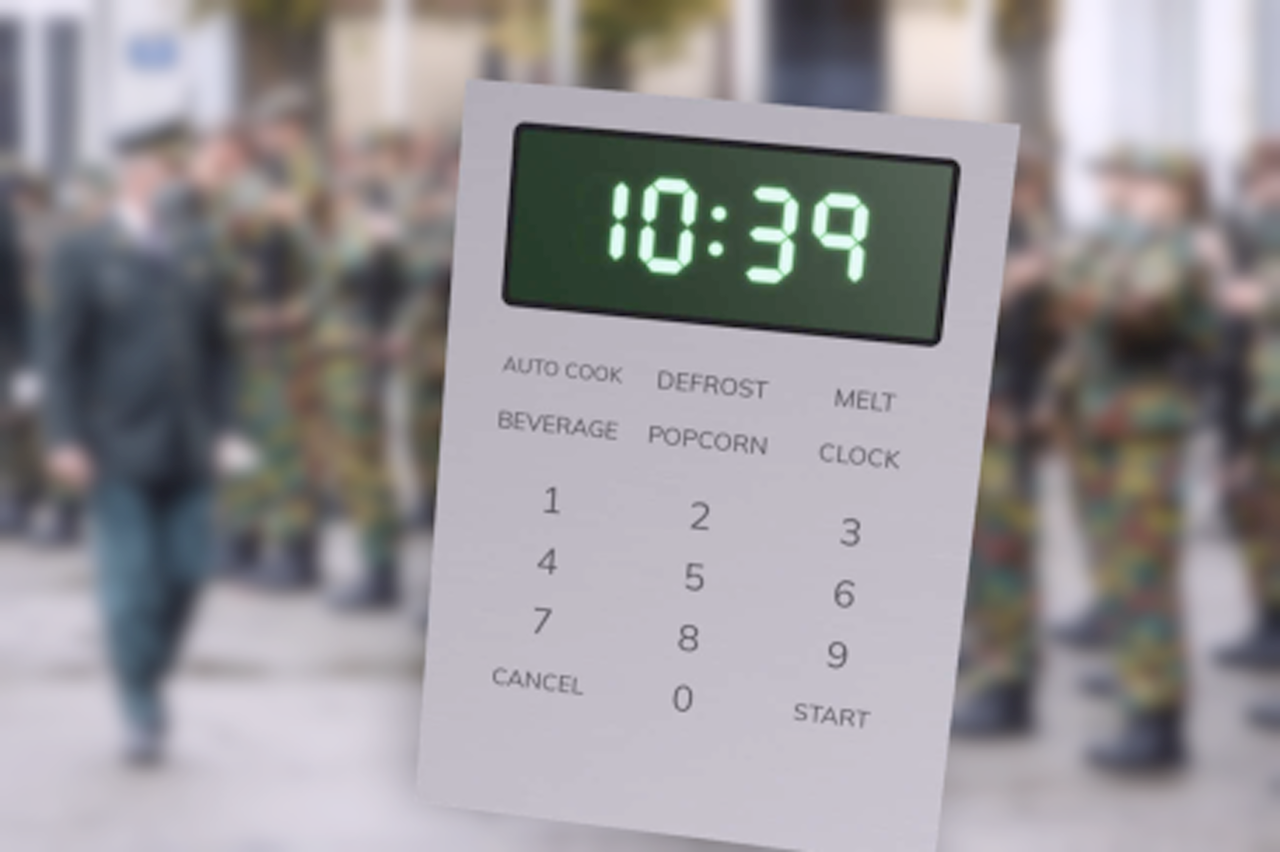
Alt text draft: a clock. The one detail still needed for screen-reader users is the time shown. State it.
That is 10:39
